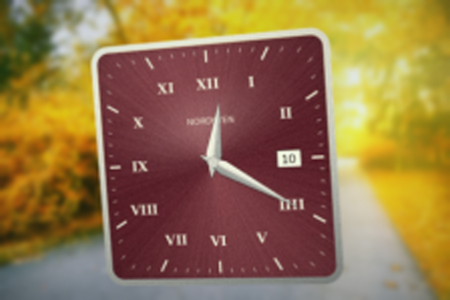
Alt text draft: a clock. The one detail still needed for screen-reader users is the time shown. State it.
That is 12:20
